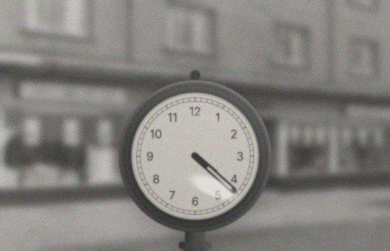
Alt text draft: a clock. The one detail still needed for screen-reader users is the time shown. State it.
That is 4:22
